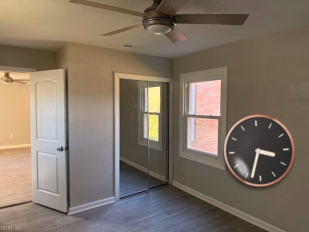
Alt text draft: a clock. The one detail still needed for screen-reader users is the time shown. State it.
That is 3:33
